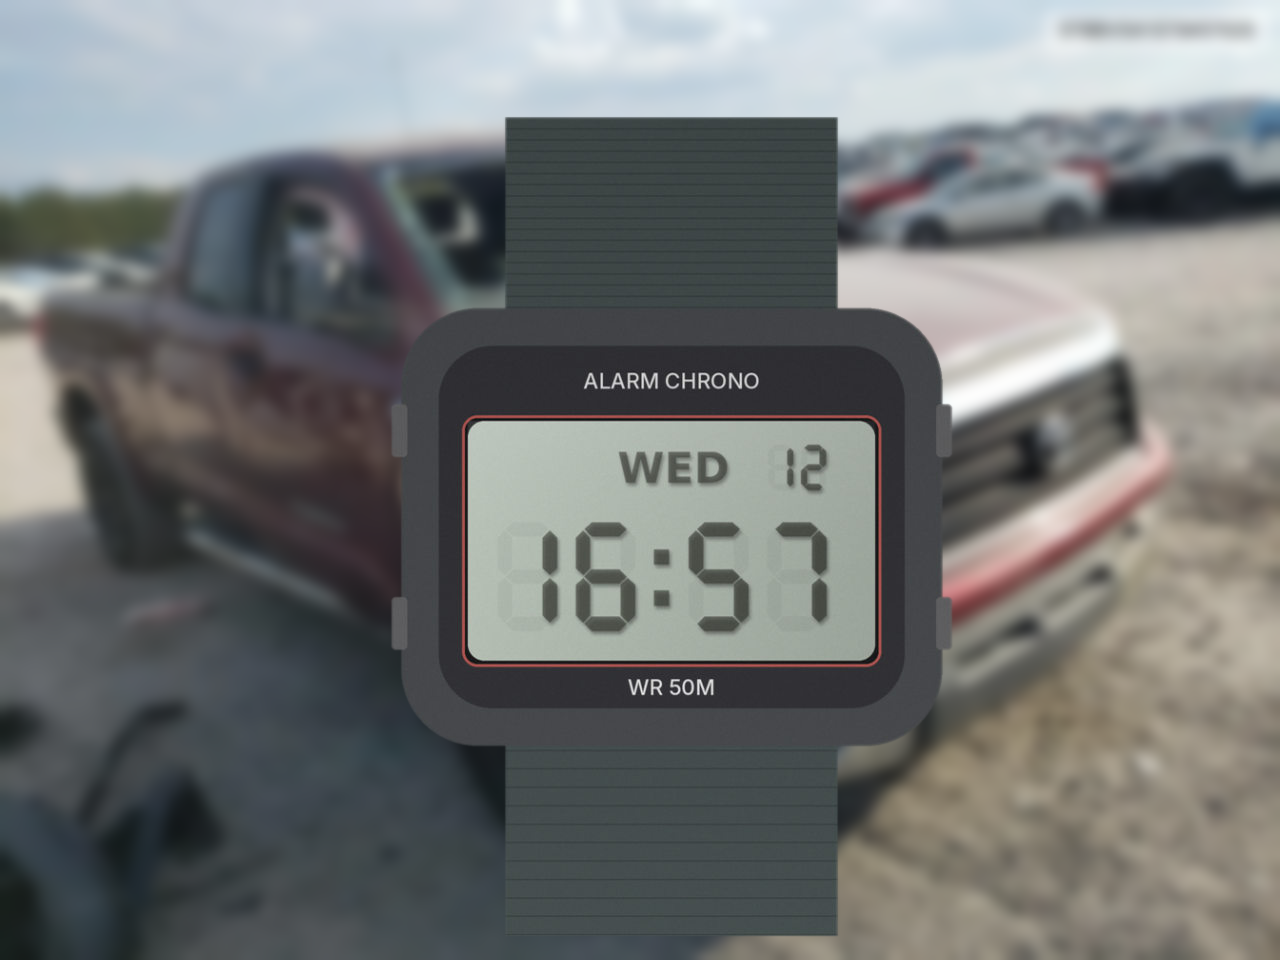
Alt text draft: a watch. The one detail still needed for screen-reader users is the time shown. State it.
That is 16:57
